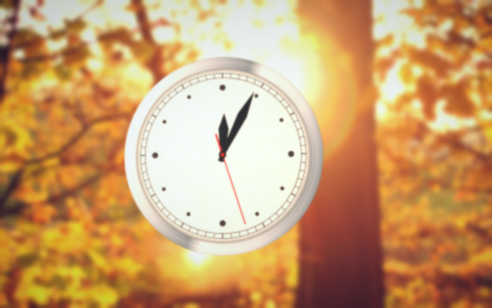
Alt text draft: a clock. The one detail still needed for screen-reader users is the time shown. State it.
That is 12:04:27
